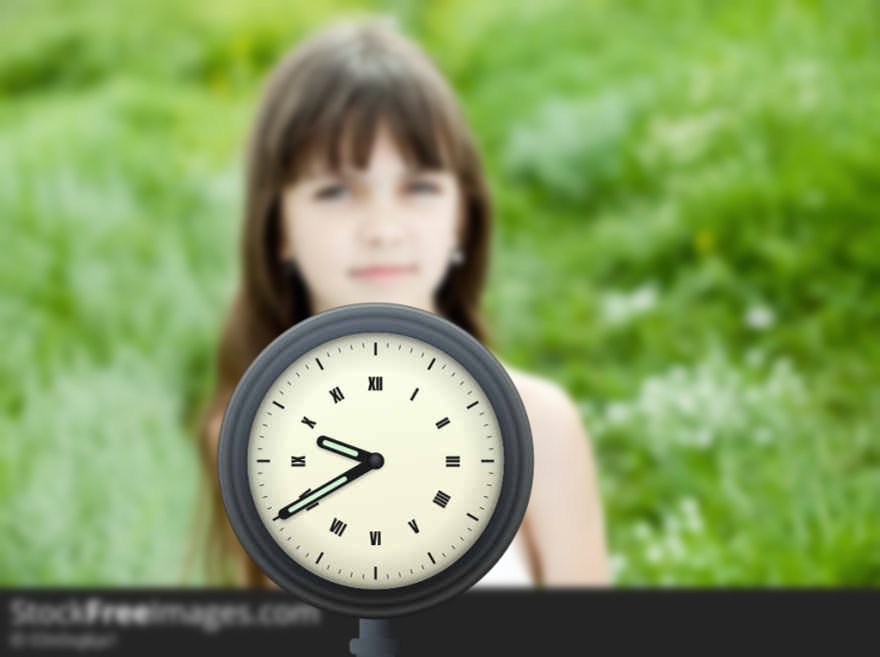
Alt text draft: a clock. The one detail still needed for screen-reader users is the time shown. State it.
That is 9:40
